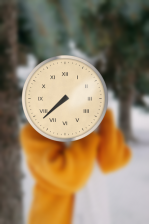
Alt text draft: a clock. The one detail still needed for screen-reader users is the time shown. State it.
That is 7:38
